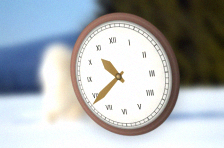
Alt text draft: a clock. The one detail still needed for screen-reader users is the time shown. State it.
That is 10:39
